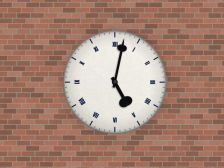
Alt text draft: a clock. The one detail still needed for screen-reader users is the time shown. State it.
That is 5:02
